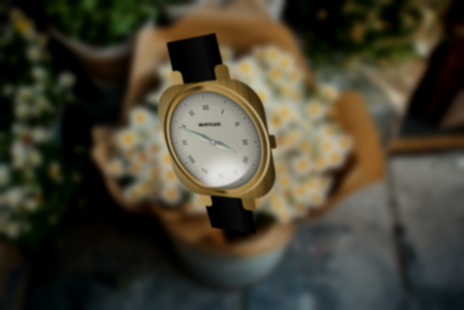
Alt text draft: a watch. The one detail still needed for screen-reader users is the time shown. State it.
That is 3:49
